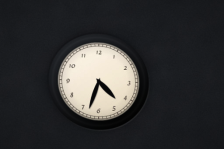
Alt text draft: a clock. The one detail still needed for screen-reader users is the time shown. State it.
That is 4:33
